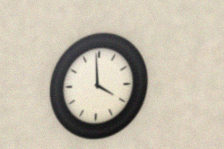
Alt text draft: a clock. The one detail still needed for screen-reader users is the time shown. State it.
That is 3:59
